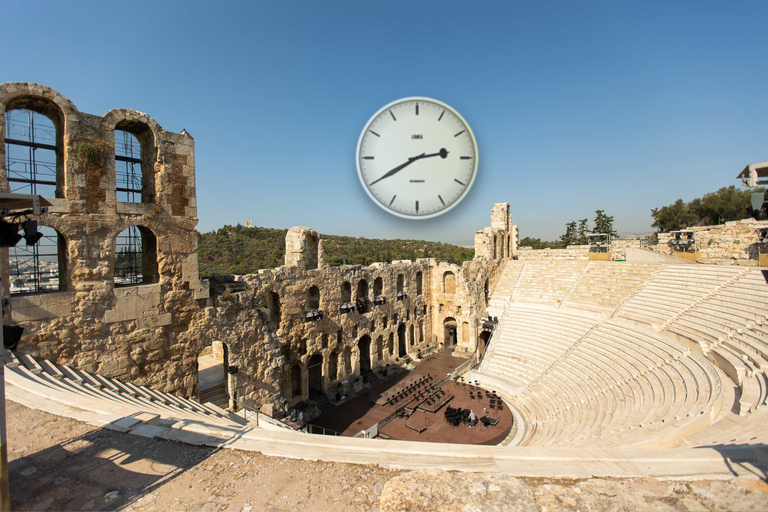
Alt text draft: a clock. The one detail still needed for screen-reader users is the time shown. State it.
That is 2:40
